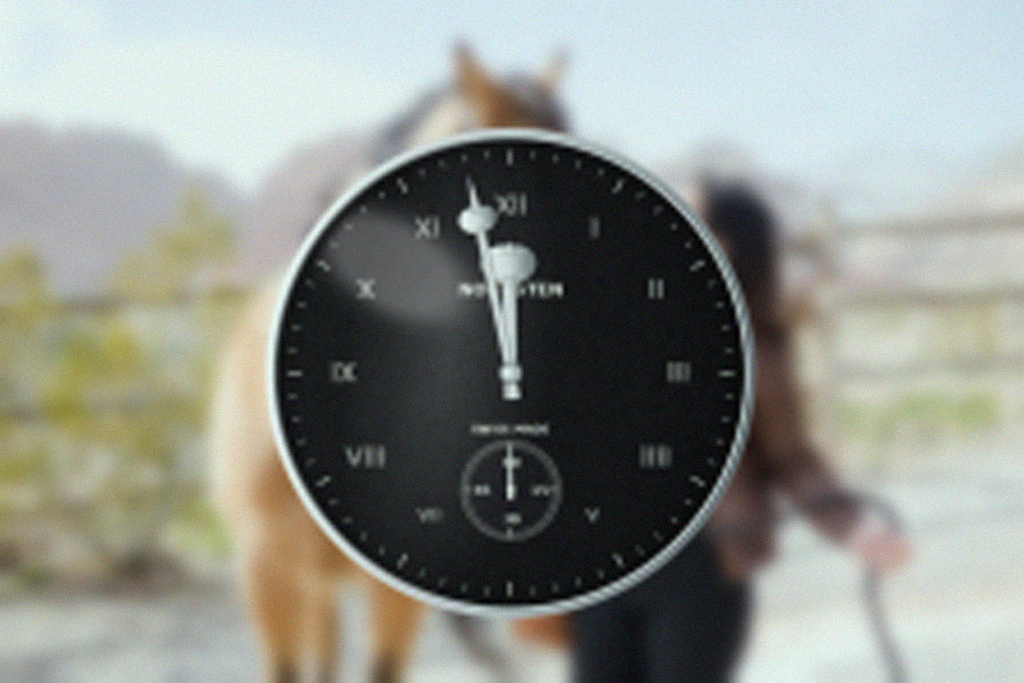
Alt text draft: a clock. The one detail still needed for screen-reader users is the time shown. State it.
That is 11:58
